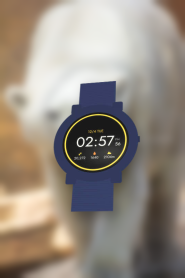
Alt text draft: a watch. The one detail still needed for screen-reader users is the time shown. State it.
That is 2:57
